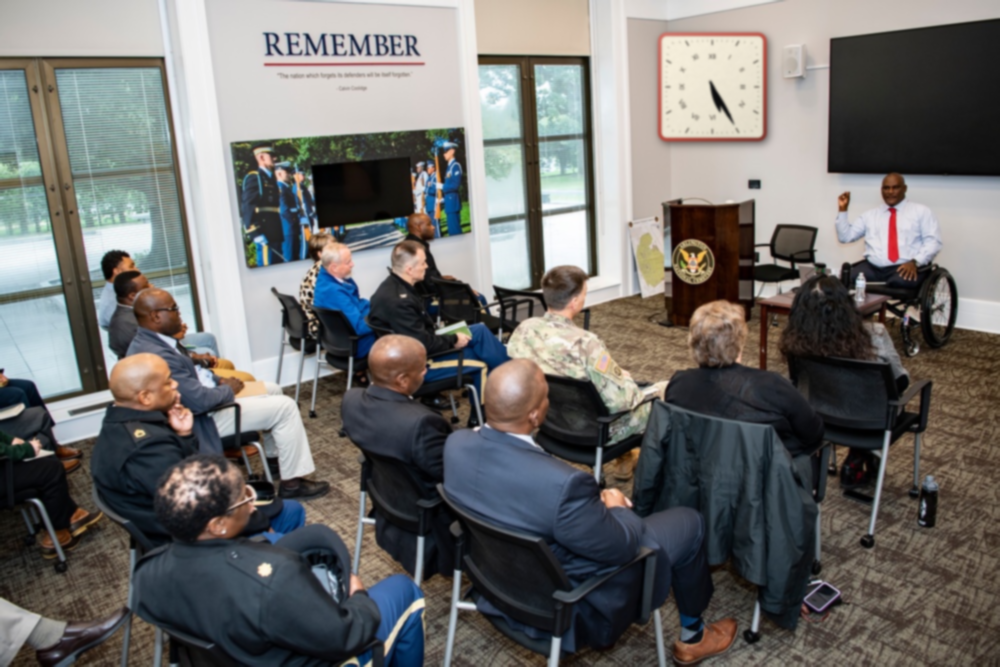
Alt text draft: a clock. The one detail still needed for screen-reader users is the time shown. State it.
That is 5:25
